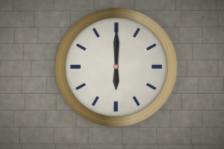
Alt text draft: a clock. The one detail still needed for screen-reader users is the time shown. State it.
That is 6:00
